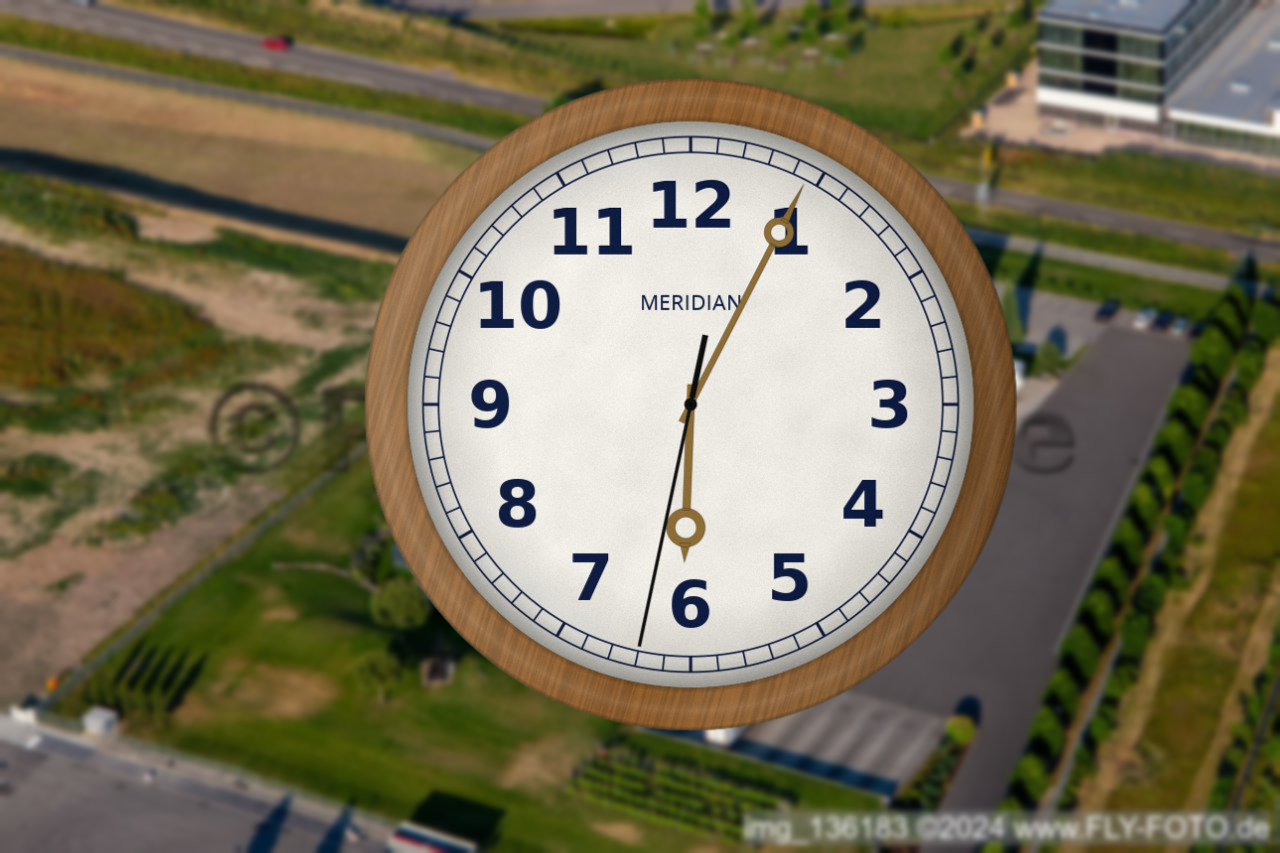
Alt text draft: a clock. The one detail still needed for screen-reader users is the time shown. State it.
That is 6:04:32
